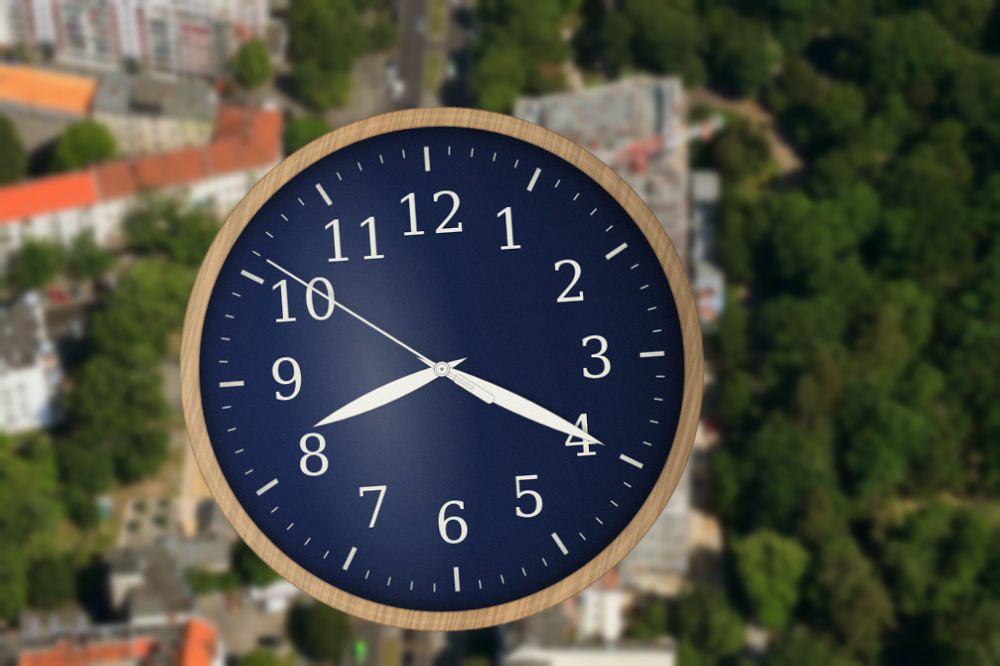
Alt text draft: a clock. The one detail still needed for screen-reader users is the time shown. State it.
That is 8:19:51
